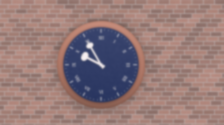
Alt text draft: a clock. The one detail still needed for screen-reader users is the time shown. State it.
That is 9:55
